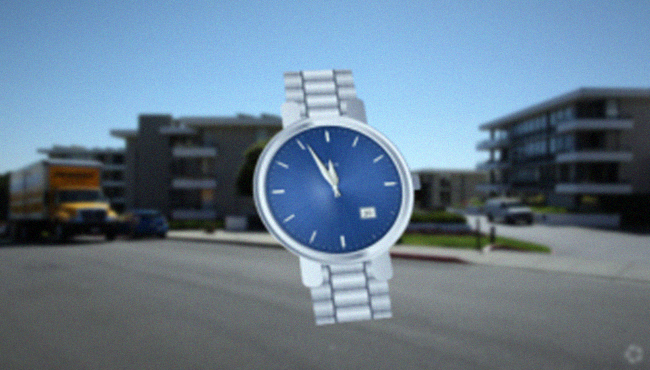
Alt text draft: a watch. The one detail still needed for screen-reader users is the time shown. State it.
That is 11:56
